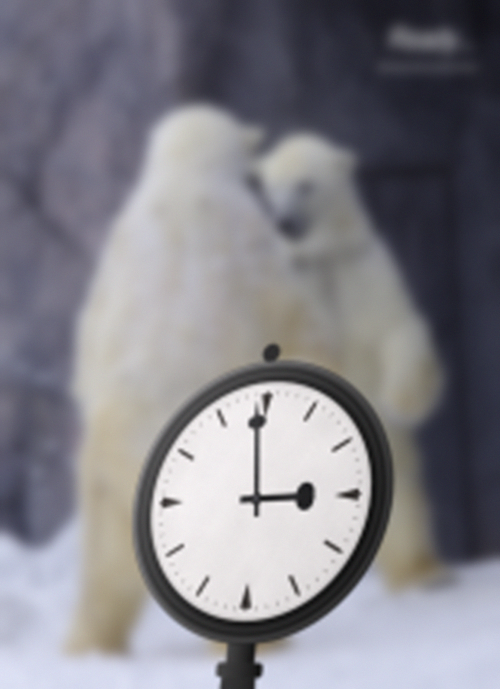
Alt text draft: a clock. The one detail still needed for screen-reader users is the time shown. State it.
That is 2:59
